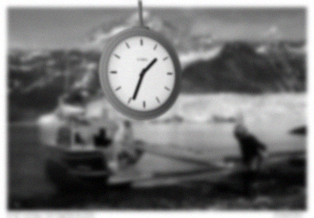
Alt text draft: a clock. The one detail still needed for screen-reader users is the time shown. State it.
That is 1:34
